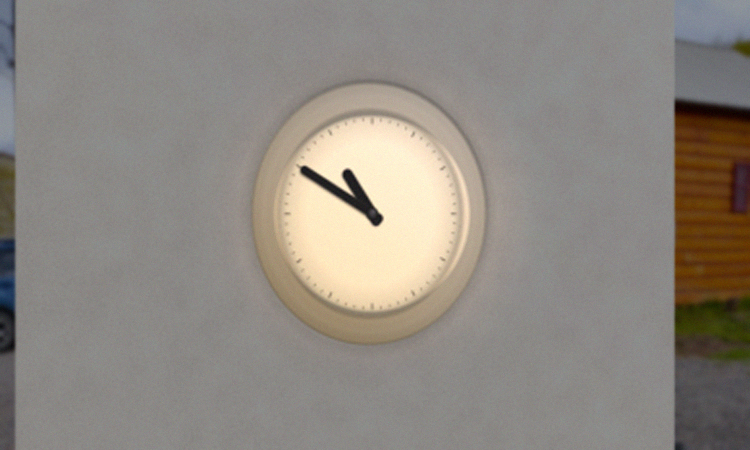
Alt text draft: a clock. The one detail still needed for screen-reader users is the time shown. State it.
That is 10:50
